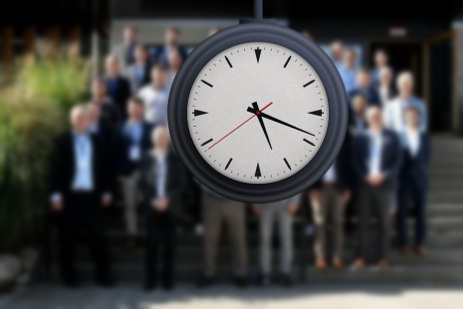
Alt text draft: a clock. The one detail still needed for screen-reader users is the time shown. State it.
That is 5:18:39
